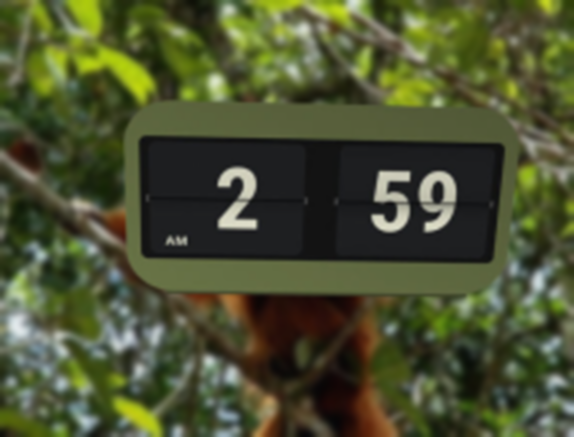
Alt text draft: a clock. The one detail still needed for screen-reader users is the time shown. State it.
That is 2:59
